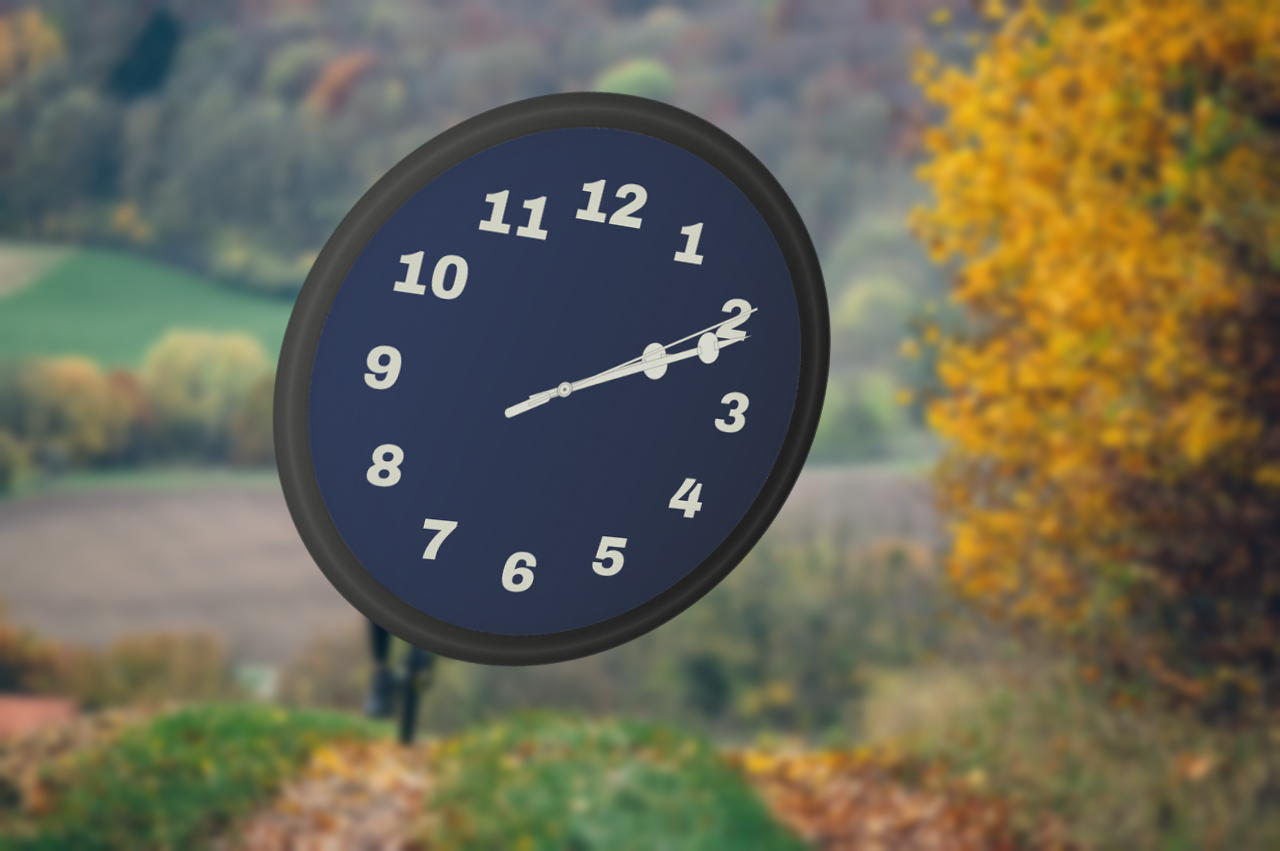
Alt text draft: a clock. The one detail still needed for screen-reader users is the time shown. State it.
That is 2:11:10
